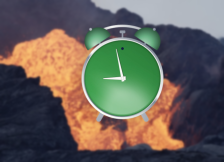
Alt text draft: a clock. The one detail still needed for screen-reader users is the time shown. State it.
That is 8:58
